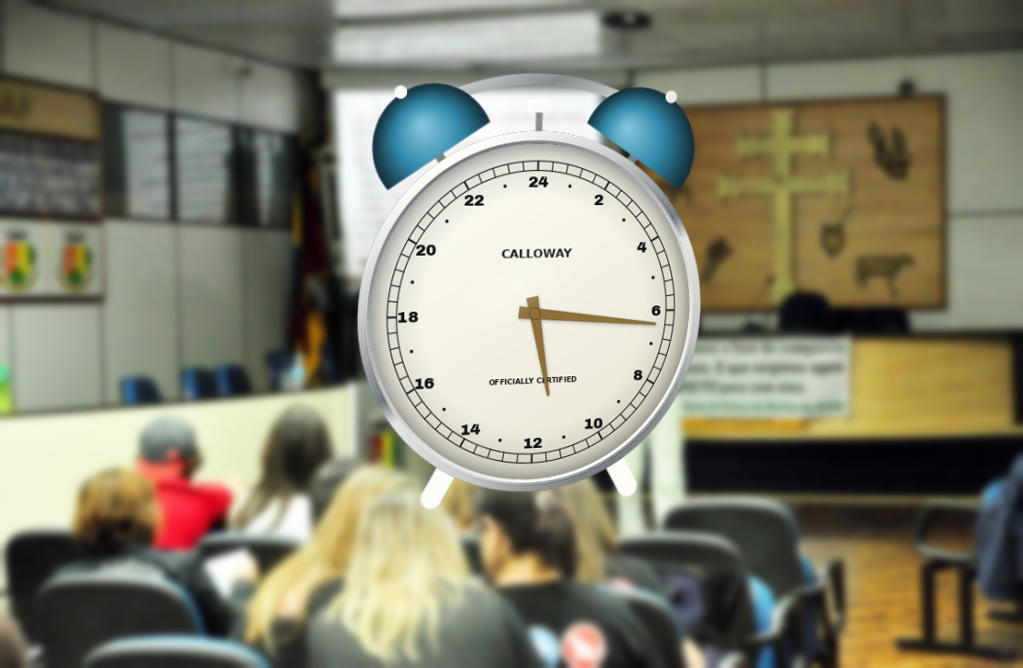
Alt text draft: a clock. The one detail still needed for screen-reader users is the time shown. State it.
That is 11:16
